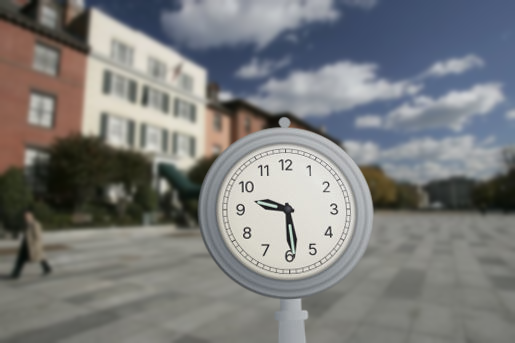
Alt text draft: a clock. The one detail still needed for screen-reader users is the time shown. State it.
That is 9:29
